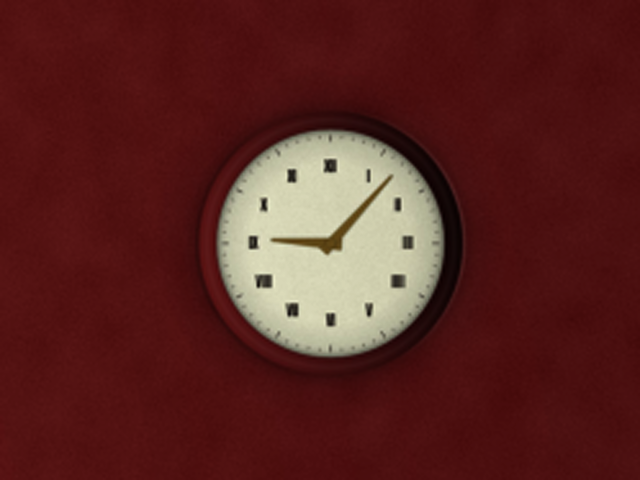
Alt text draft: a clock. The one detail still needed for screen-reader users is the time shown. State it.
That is 9:07
